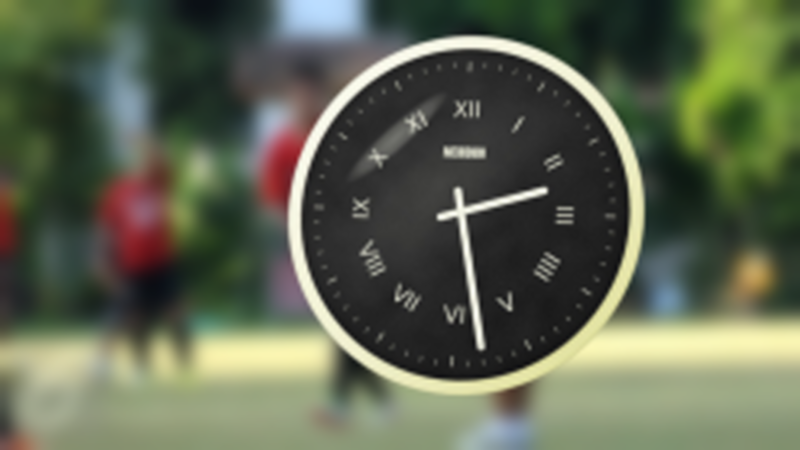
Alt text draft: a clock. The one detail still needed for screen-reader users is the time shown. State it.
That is 2:28
